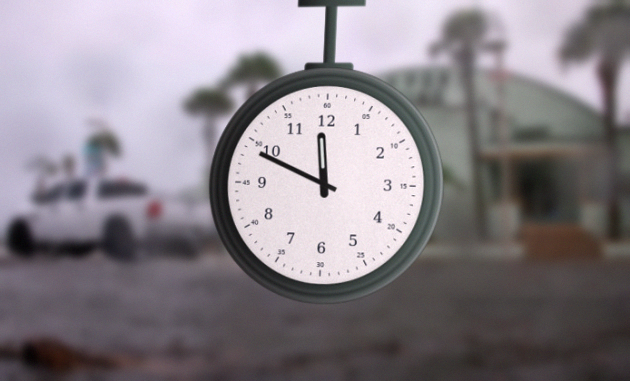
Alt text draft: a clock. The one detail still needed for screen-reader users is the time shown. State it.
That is 11:49
